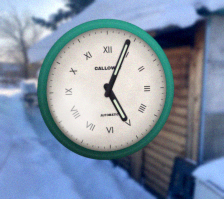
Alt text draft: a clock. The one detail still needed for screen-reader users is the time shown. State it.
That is 5:04
